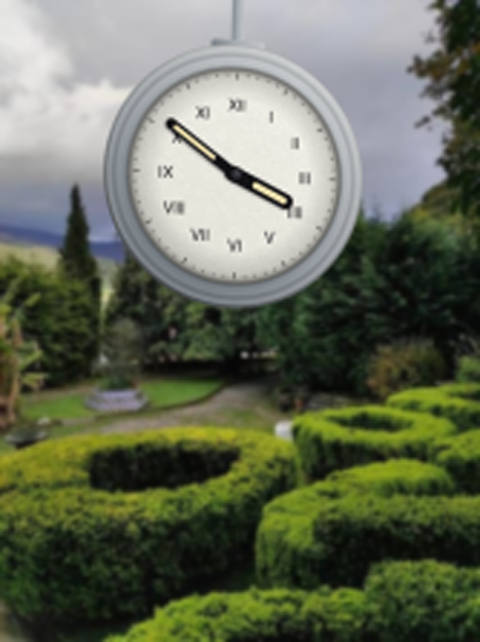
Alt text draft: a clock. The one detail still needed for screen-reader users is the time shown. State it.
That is 3:51
